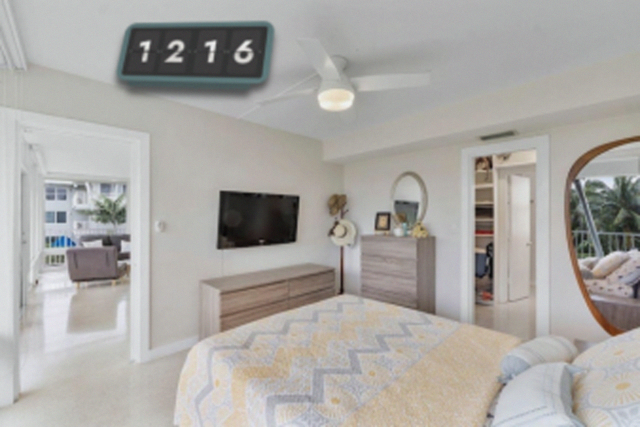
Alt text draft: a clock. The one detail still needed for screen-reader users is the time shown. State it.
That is 12:16
